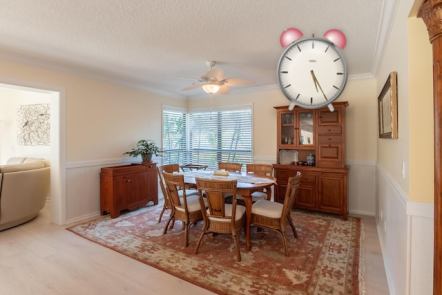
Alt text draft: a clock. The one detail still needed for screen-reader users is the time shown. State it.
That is 5:25
